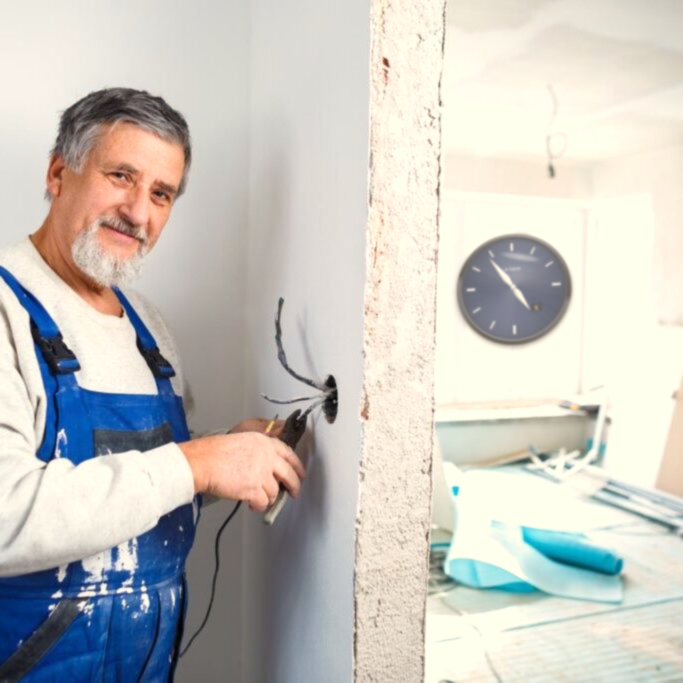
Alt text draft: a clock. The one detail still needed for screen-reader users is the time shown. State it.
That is 4:54
